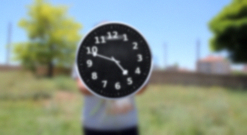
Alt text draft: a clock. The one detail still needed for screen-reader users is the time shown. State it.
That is 4:49
